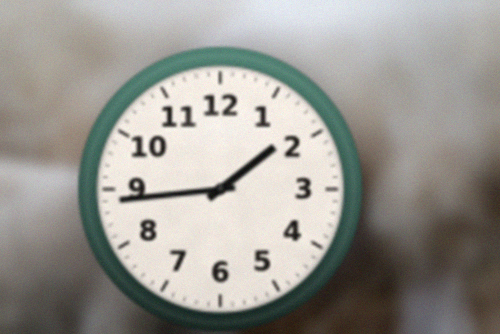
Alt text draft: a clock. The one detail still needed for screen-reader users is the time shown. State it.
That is 1:44
